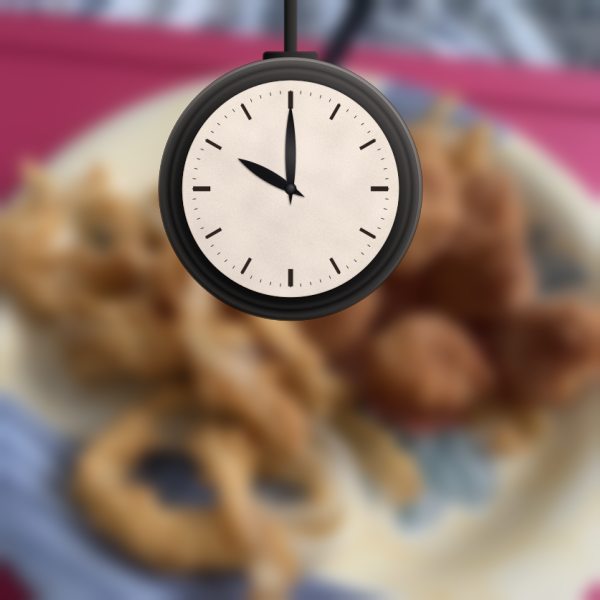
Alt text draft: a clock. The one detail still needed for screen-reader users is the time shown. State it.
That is 10:00
